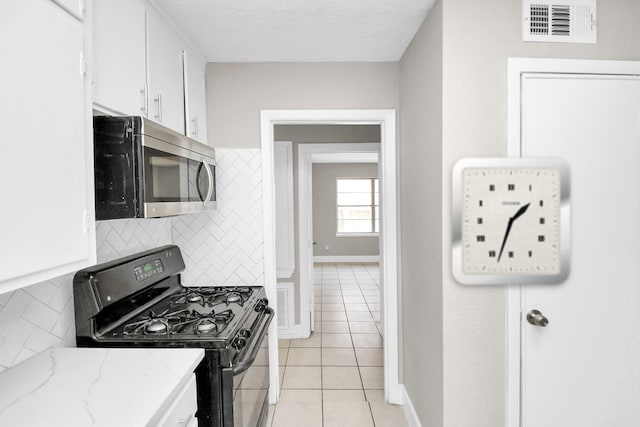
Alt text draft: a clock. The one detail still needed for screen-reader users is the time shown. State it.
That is 1:33
